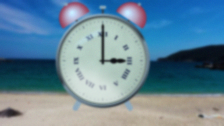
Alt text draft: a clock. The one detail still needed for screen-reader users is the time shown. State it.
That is 3:00
